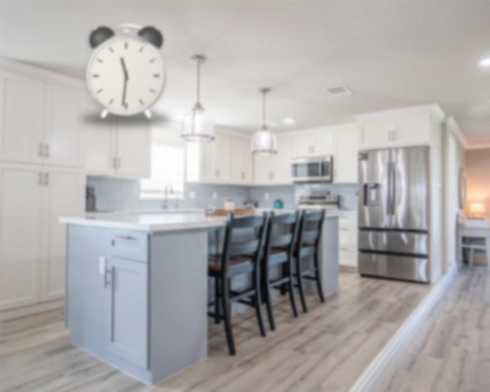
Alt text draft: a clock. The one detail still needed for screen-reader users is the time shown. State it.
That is 11:31
